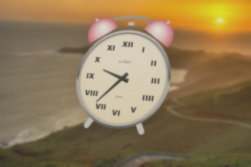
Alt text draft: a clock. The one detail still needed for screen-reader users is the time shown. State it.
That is 9:37
